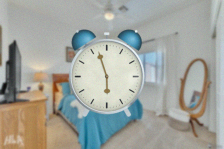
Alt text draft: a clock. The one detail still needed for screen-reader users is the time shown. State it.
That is 5:57
